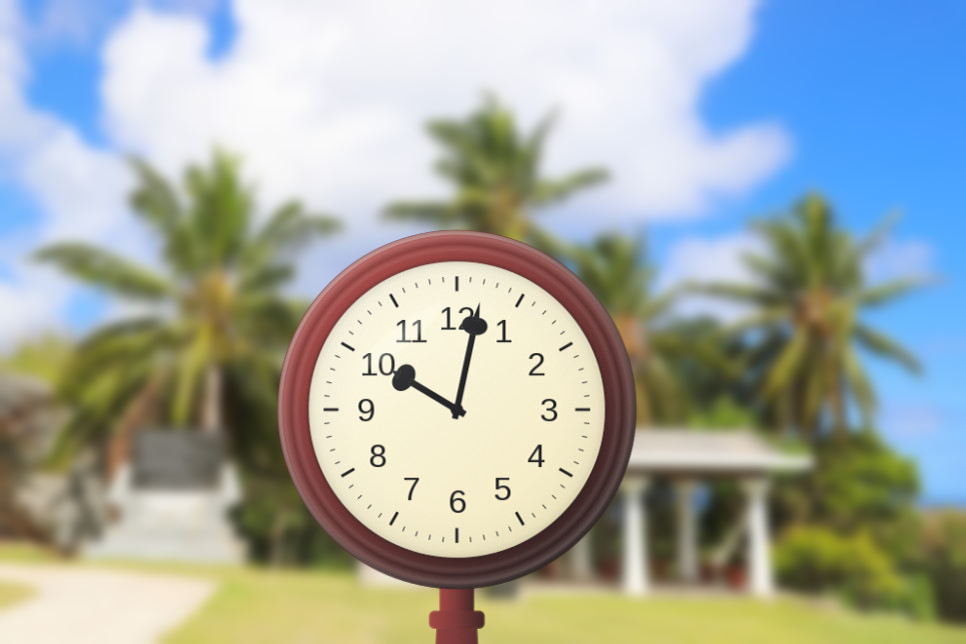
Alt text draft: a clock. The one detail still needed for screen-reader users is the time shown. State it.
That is 10:02
